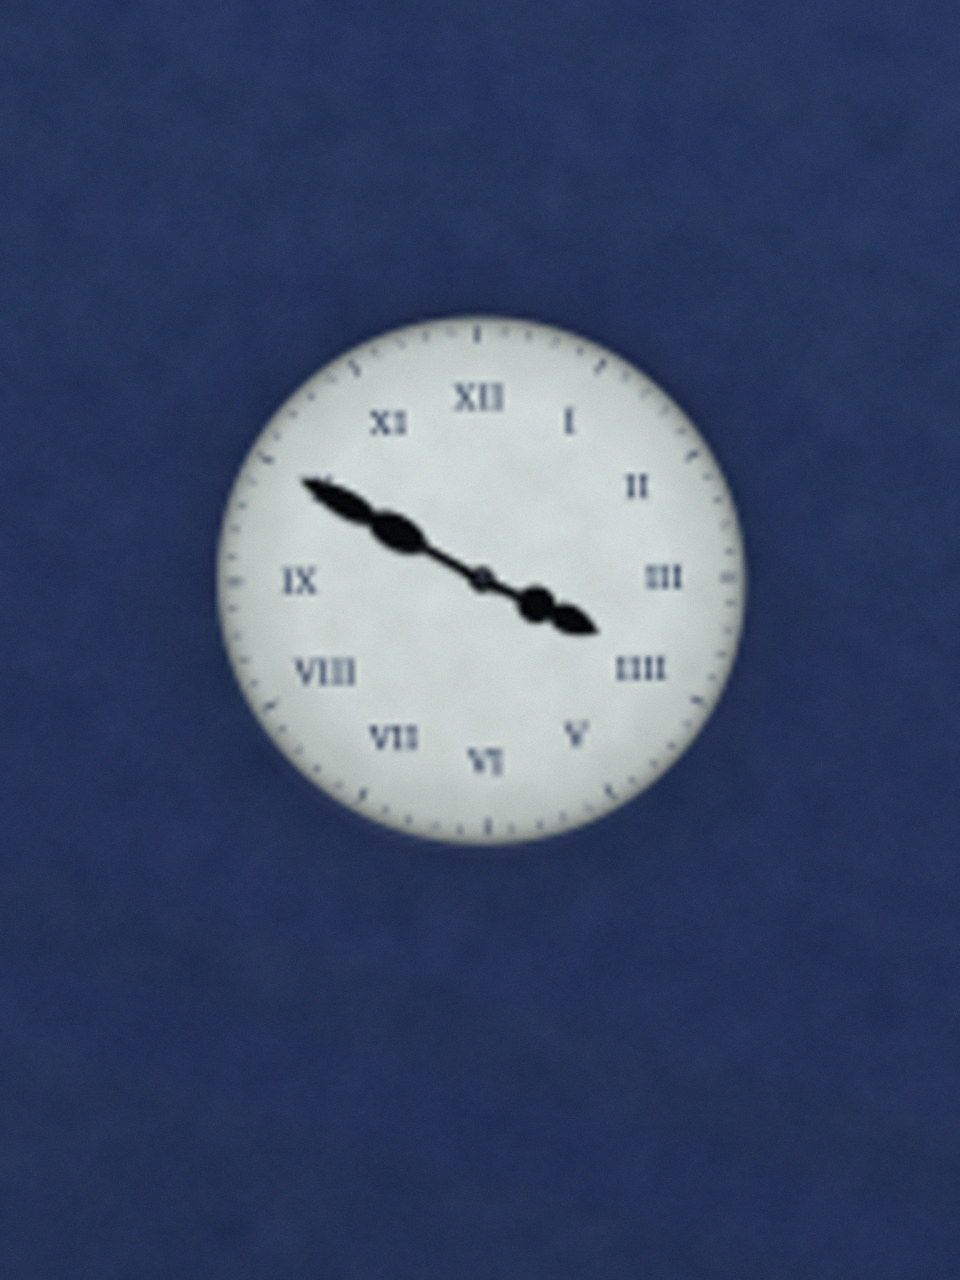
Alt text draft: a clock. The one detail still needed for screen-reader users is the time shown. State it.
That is 3:50
